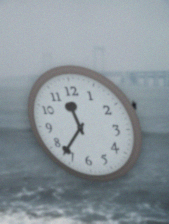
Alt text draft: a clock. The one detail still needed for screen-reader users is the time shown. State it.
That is 11:37
